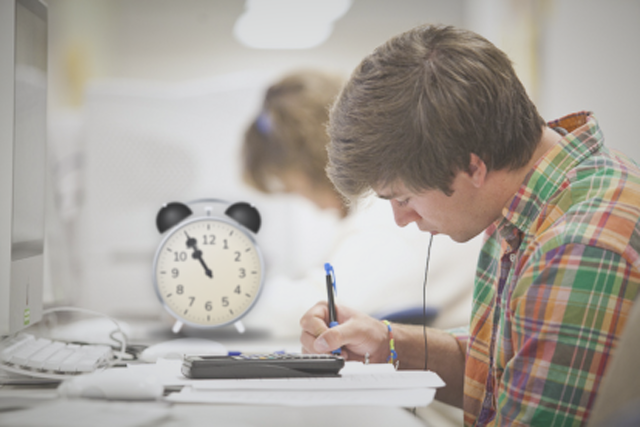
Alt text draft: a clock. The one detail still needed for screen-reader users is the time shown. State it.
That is 10:55
